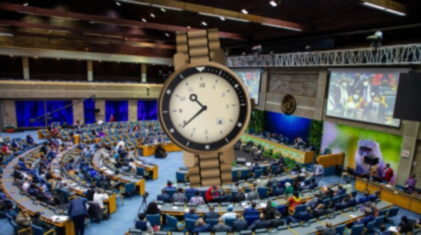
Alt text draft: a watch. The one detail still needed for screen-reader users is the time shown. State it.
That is 10:39
